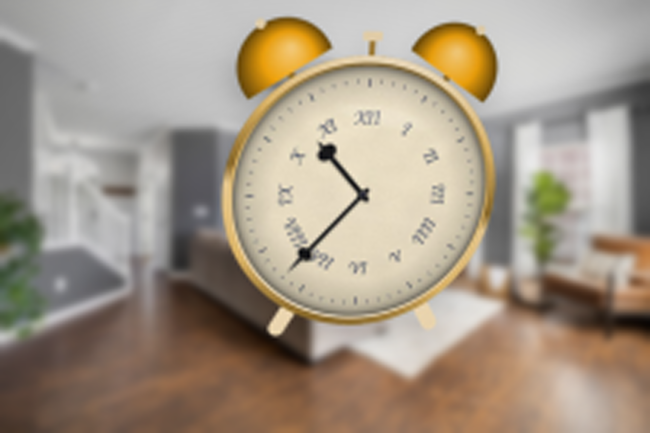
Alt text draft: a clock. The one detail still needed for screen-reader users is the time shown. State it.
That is 10:37
